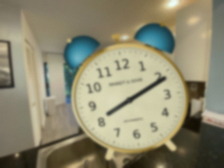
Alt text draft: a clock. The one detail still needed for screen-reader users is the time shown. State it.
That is 8:11
